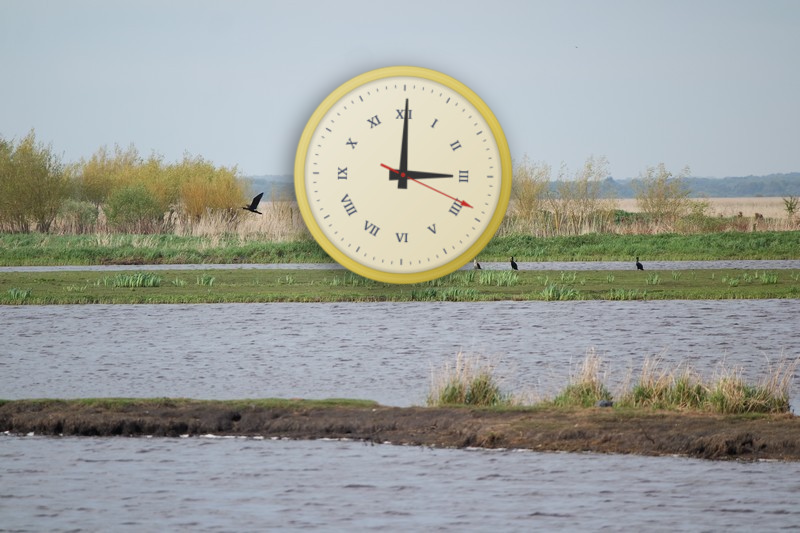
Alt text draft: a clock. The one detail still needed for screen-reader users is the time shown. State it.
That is 3:00:19
